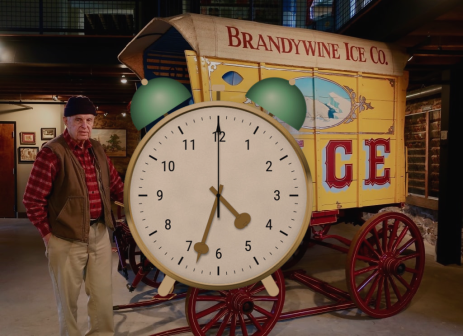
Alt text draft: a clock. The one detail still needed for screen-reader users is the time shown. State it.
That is 4:33:00
